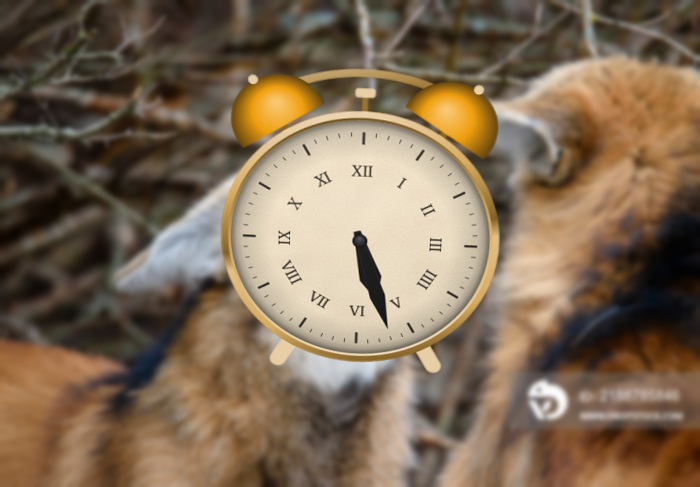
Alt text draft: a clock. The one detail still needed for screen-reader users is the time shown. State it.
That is 5:27
